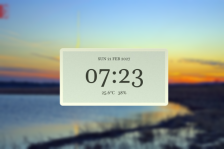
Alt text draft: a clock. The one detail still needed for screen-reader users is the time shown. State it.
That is 7:23
